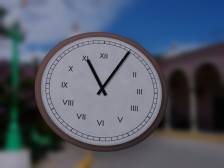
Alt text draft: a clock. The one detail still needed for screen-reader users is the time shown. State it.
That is 11:05
